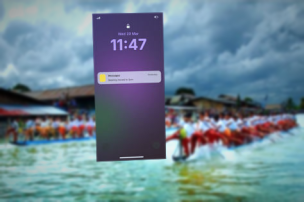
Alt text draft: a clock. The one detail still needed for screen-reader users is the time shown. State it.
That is 11:47
